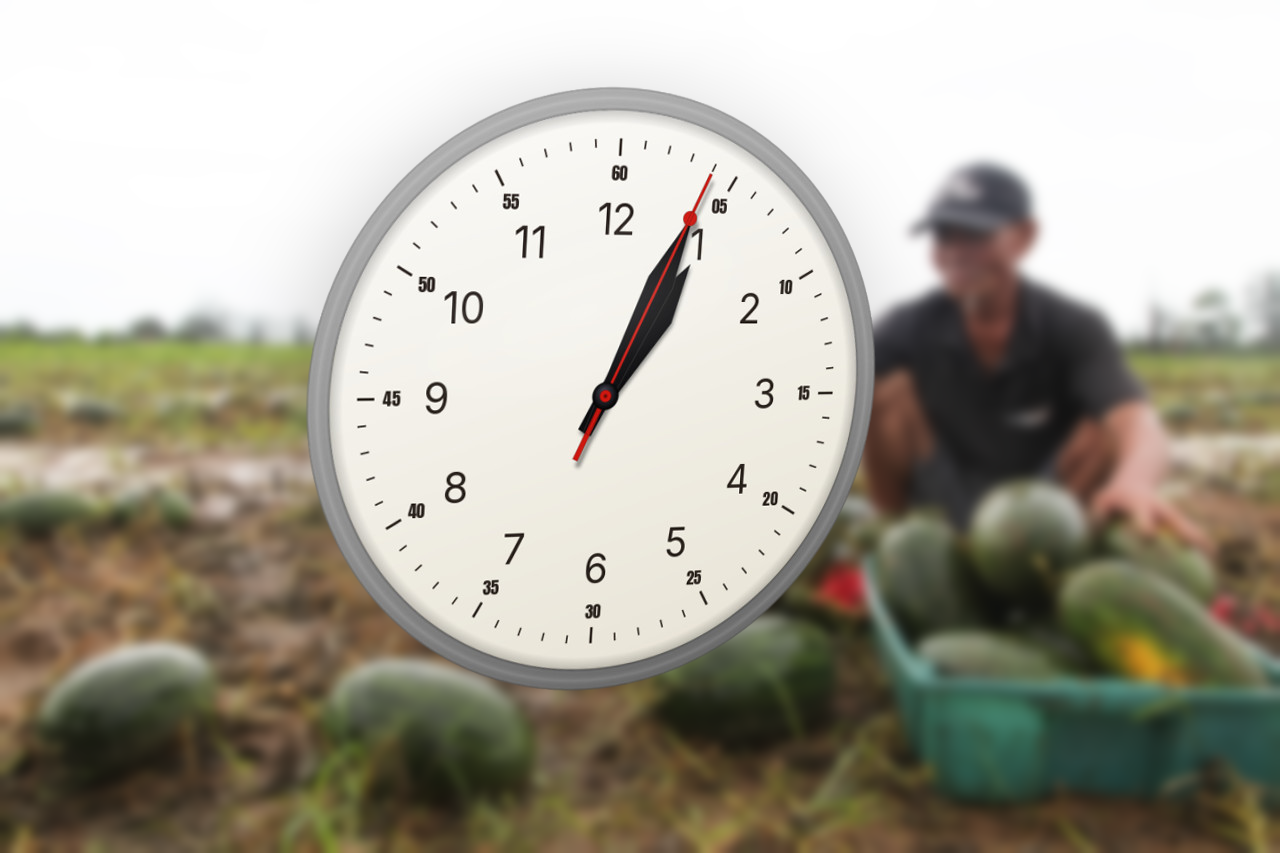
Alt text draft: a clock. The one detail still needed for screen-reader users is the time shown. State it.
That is 1:04:04
